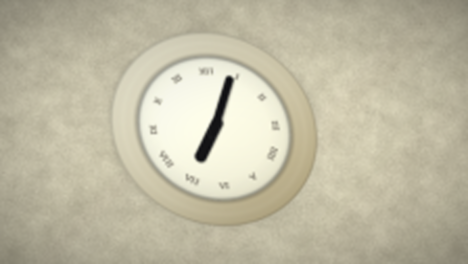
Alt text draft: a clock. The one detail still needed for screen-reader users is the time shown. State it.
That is 7:04
